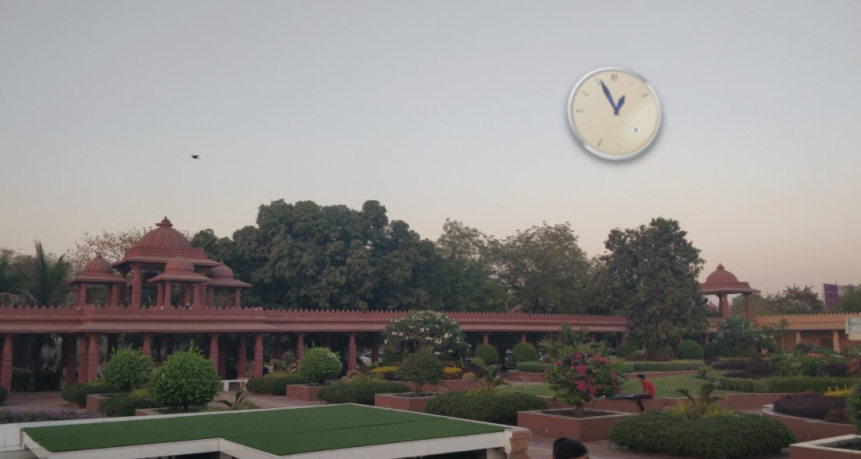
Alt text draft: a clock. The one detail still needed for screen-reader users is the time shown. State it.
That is 12:56
